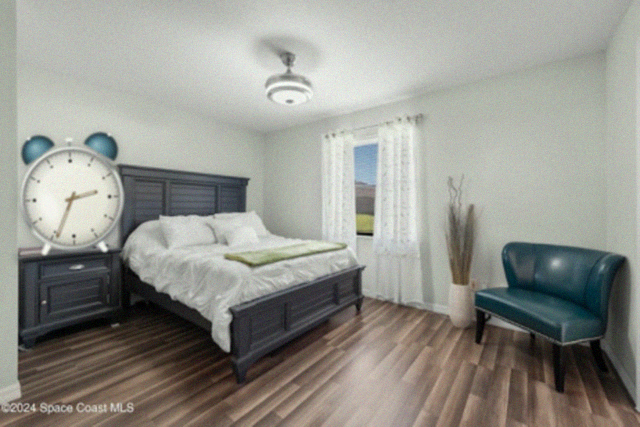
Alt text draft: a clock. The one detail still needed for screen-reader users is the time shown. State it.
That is 2:34
